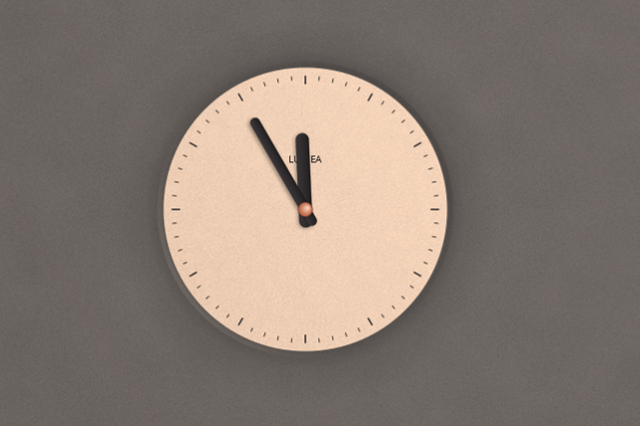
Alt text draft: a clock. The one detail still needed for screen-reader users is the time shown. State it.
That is 11:55
